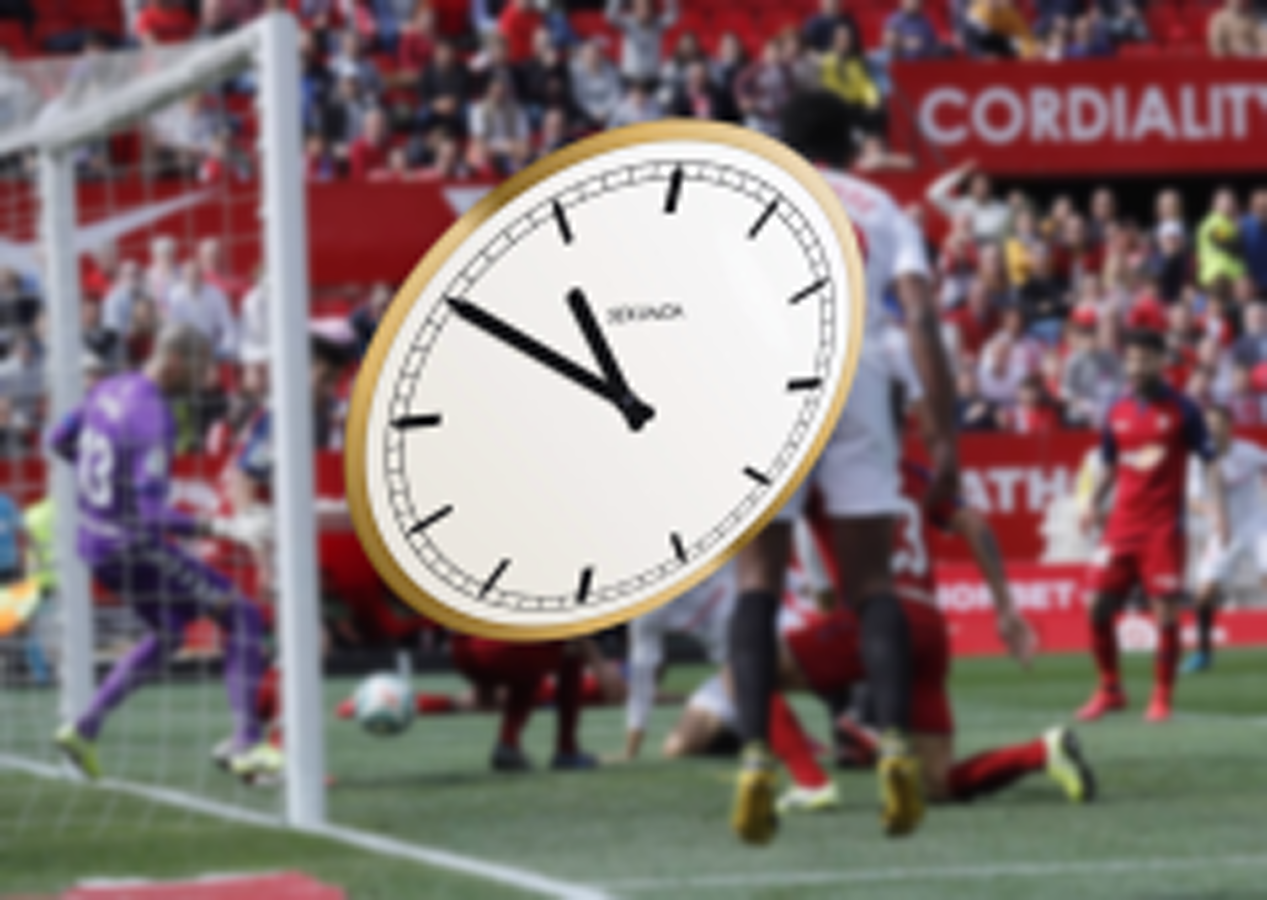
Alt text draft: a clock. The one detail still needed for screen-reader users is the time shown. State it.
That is 10:50
